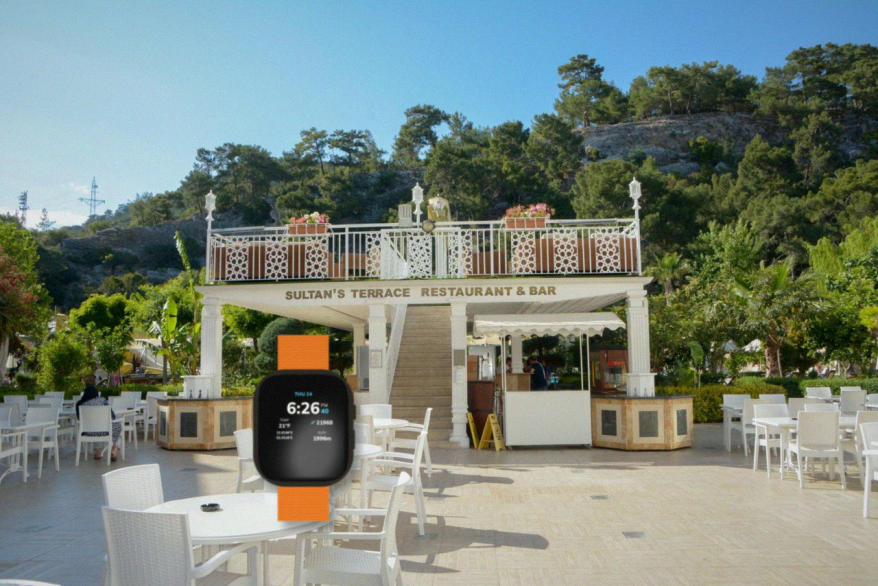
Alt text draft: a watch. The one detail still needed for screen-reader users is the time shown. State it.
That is 6:26
